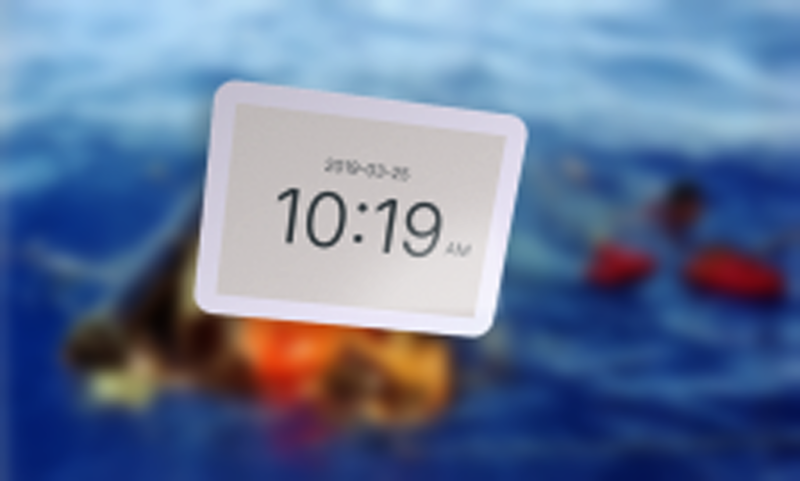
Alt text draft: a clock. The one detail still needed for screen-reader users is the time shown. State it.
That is 10:19
